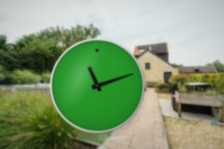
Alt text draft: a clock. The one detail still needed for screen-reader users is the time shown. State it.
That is 11:12
